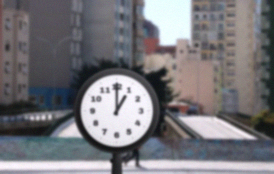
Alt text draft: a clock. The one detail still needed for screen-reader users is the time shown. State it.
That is 1:00
